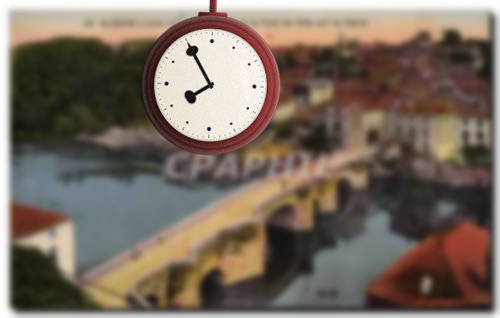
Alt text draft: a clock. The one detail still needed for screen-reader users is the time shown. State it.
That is 7:55
